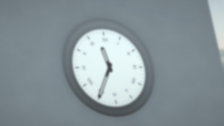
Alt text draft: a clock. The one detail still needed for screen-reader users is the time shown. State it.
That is 11:35
